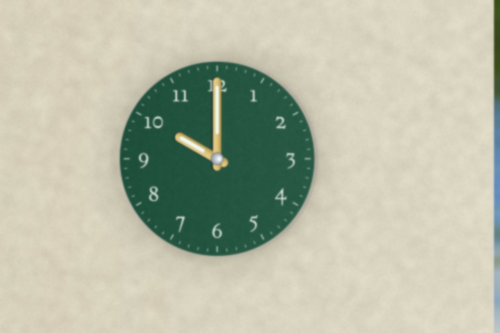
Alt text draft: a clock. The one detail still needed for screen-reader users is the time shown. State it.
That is 10:00
